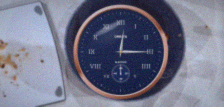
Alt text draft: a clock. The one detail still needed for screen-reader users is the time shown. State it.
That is 12:15
